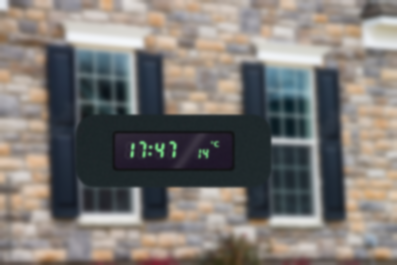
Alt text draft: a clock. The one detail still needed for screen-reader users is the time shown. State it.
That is 17:47
